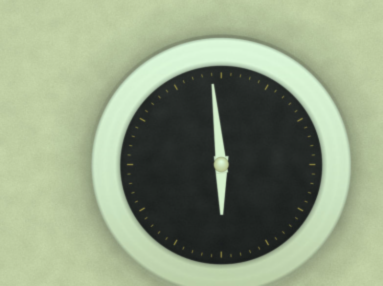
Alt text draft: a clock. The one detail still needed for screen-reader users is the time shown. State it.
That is 5:59
